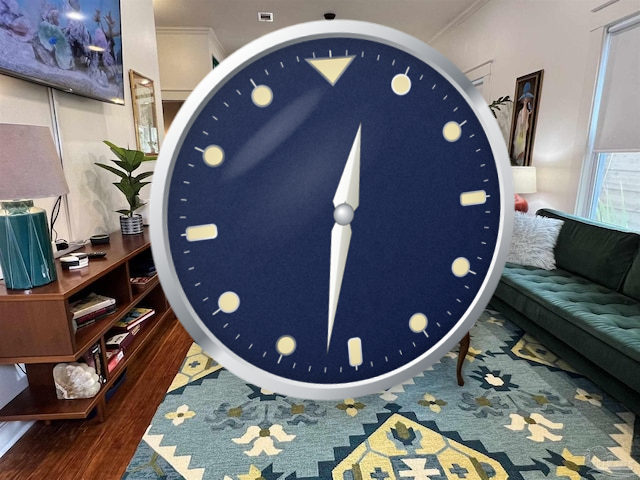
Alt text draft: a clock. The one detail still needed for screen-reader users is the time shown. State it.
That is 12:32
